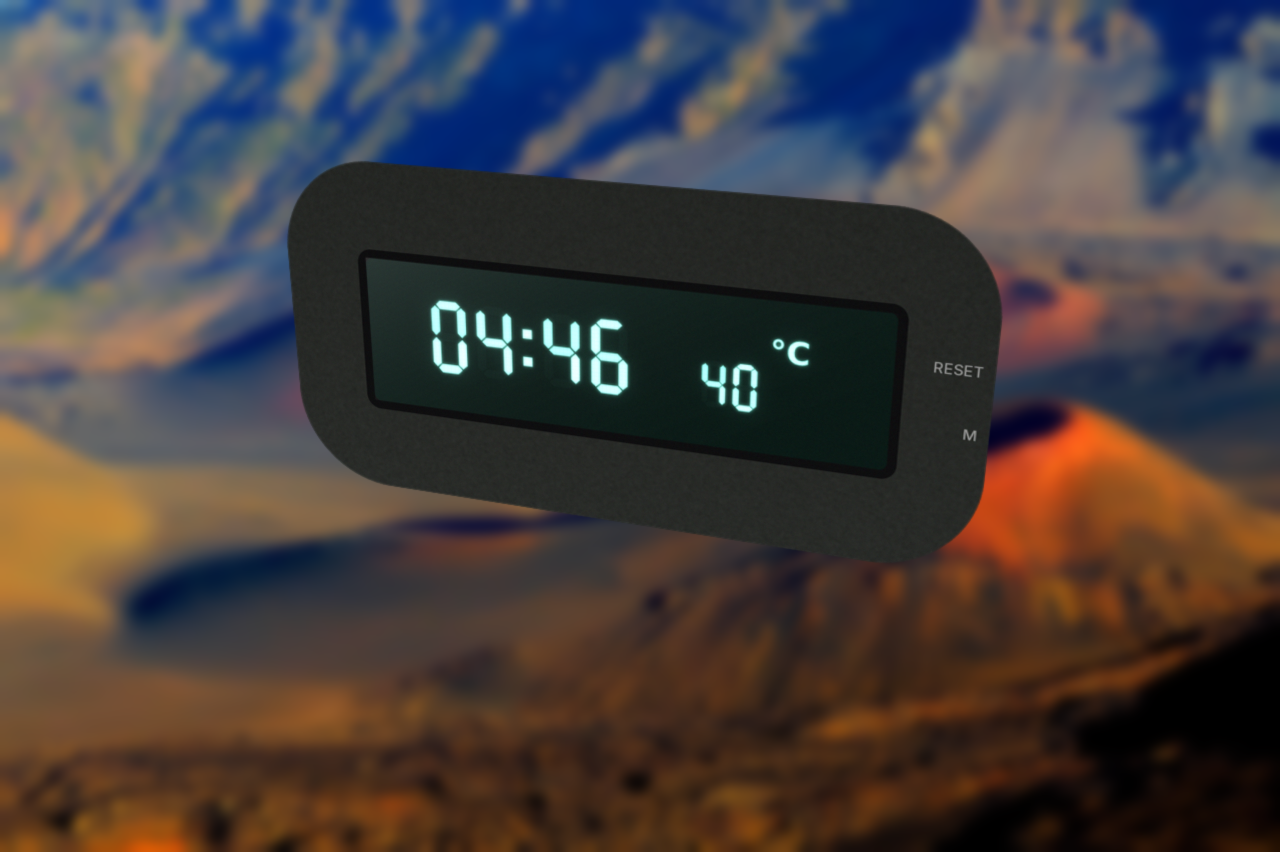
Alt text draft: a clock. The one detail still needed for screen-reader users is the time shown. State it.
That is 4:46
